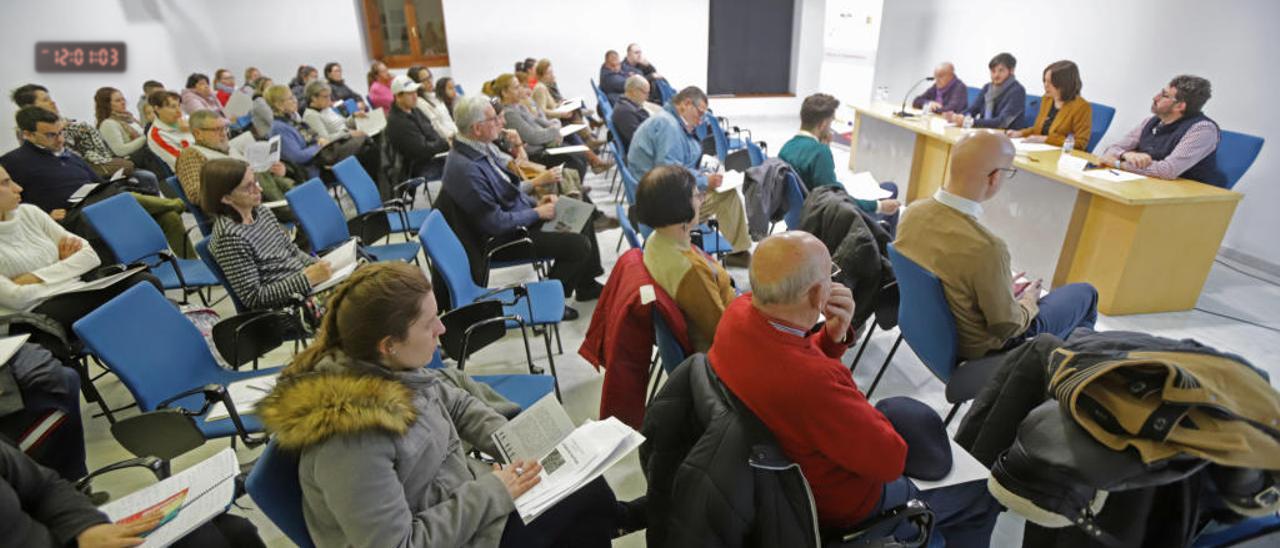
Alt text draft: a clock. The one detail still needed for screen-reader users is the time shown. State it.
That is 12:01:03
